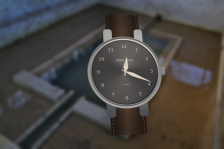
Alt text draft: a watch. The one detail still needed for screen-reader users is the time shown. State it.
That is 12:19
